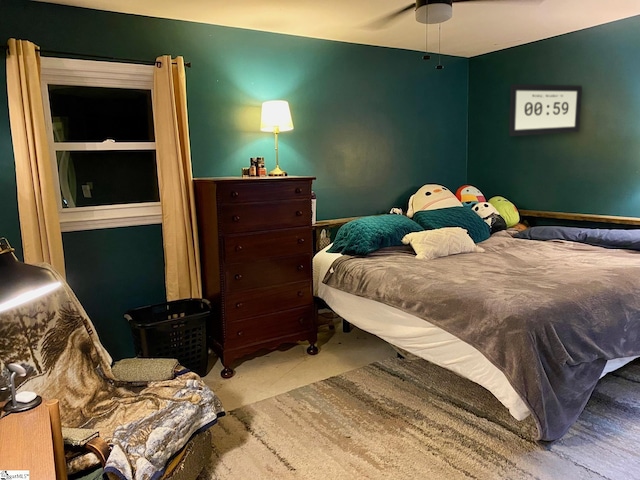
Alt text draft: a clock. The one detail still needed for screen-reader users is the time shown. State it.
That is 0:59
